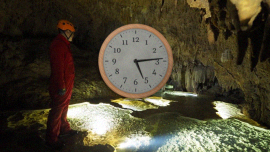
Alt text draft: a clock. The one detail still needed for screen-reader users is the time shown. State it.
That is 5:14
